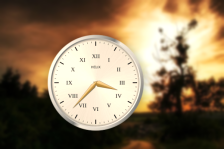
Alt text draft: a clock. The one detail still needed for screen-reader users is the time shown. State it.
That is 3:37
